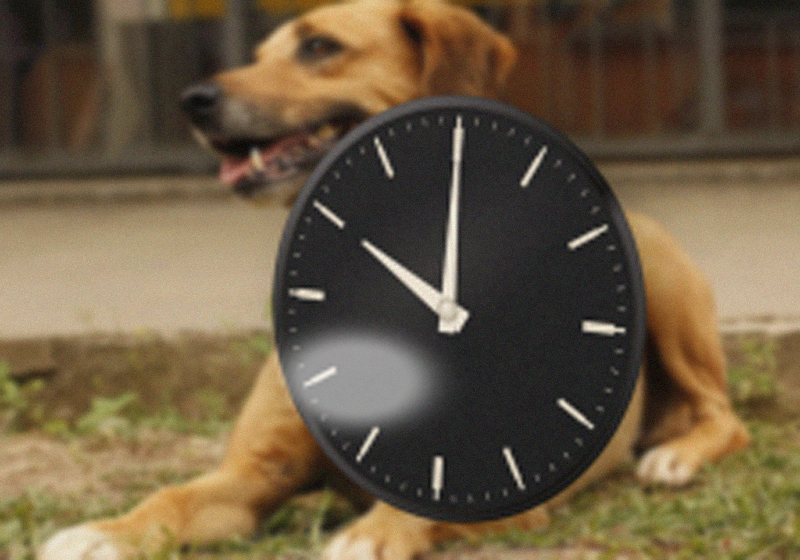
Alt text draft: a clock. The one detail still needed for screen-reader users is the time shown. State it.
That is 10:00
